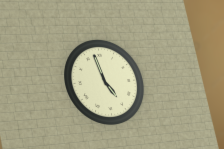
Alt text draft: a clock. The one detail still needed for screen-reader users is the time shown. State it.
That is 4:58
